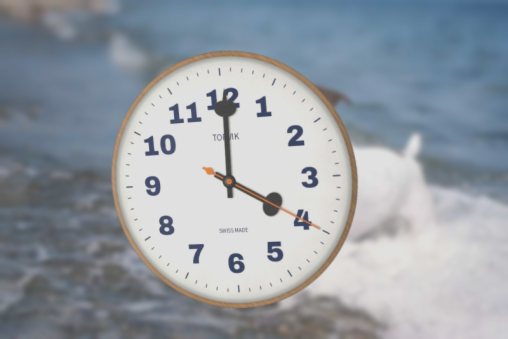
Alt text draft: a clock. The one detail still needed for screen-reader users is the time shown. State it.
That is 4:00:20
